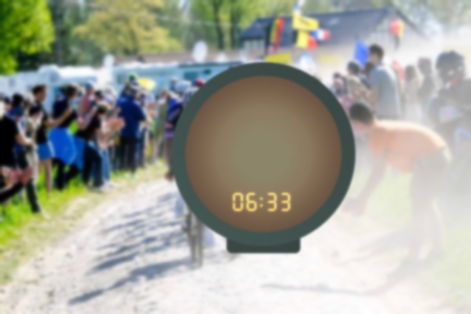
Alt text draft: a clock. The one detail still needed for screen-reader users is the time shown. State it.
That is 6:33
